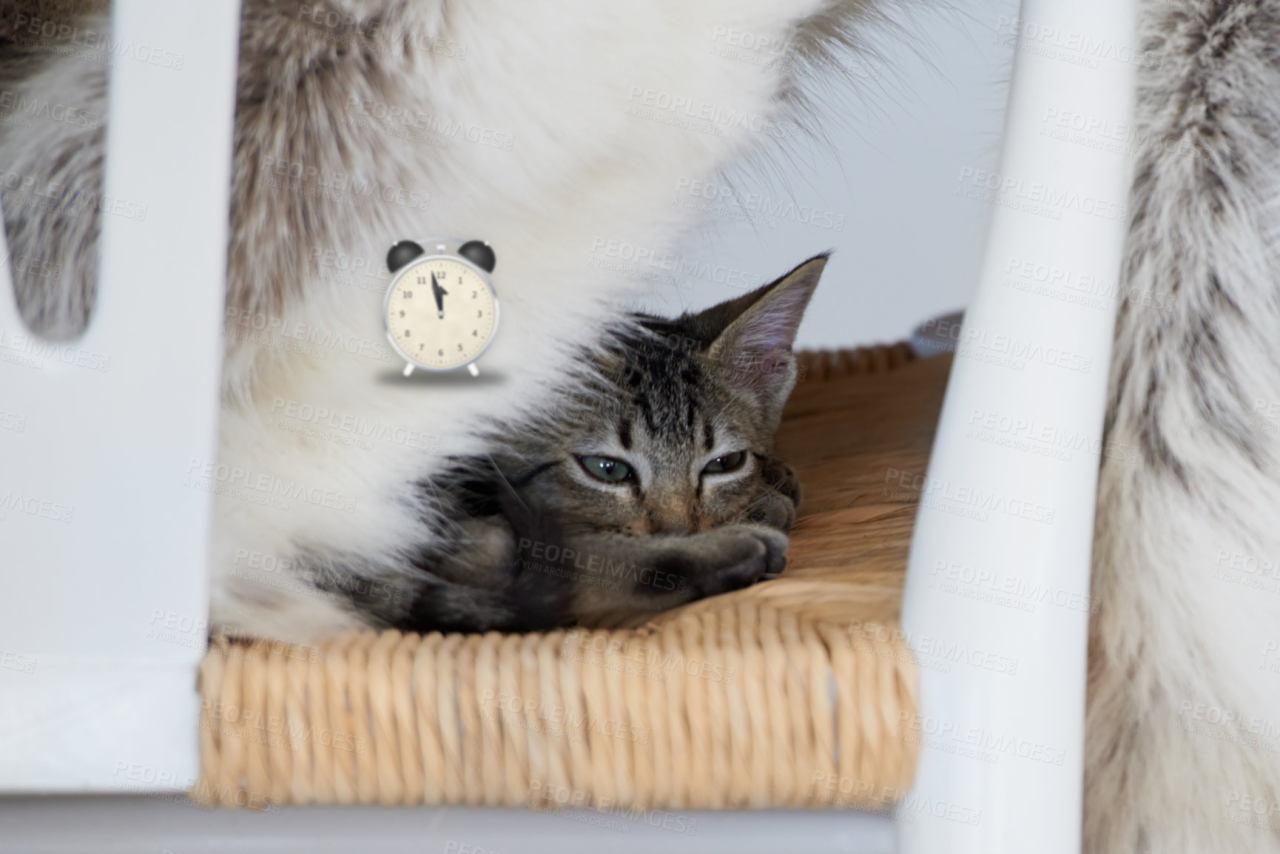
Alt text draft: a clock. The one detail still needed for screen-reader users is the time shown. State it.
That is 11:58
